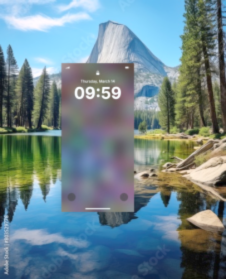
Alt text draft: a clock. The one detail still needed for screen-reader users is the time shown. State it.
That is 9:59
